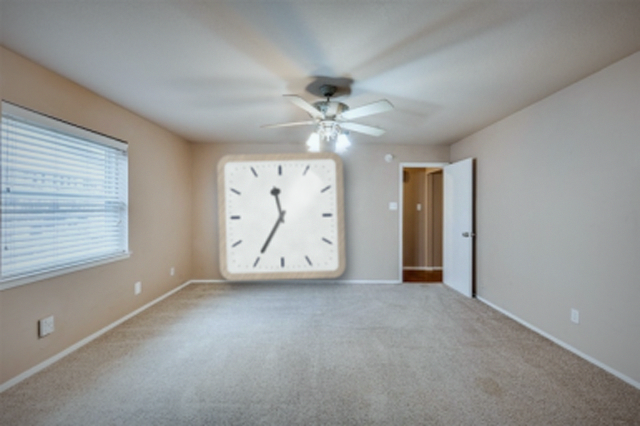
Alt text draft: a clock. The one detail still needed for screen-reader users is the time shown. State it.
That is 11:35
